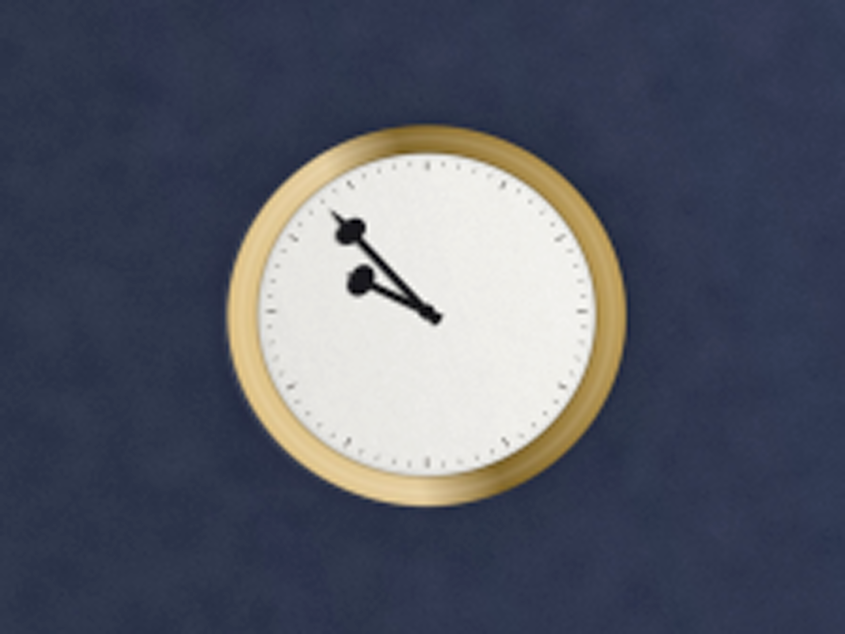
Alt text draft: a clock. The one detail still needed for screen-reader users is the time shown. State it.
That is 9:53
